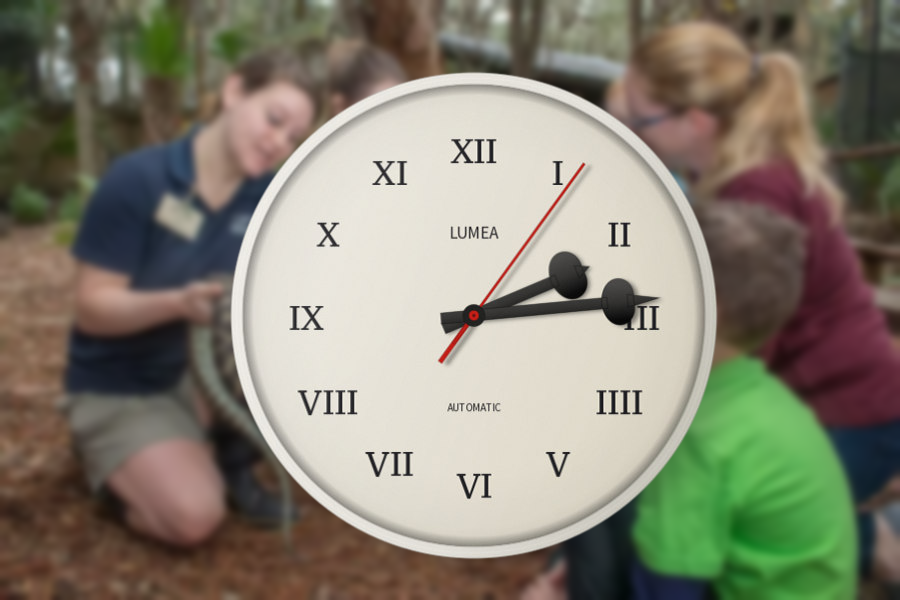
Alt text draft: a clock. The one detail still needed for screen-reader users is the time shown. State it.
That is 2:14:06
